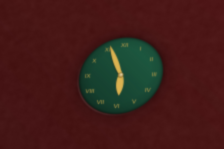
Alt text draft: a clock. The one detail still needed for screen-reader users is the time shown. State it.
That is 5:56
